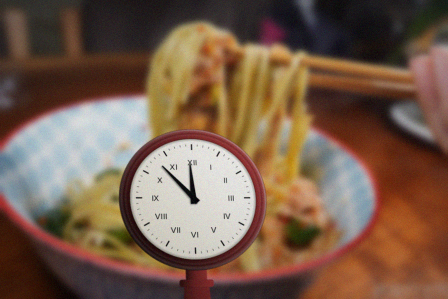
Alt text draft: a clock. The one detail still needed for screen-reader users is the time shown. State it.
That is 11:53
